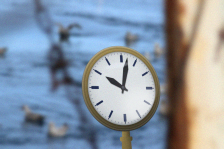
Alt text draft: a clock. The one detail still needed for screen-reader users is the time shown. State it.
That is 10:02
